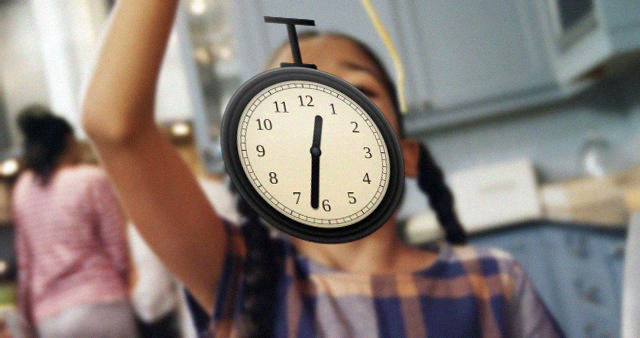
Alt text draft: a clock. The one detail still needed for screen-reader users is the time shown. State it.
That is 12:32
